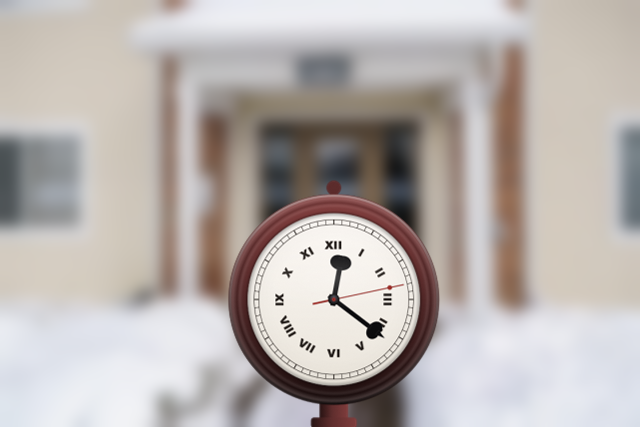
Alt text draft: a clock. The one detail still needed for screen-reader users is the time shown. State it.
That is 12:21:13
